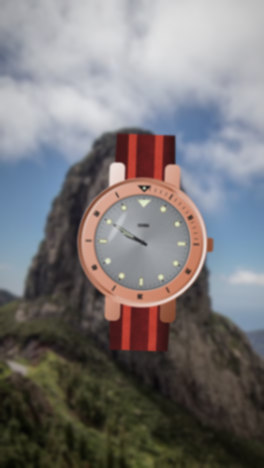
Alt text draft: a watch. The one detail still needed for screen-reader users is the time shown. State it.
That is 9:50
